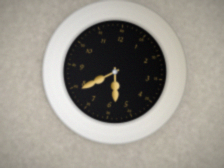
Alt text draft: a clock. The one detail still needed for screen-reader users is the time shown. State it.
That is 5:39
